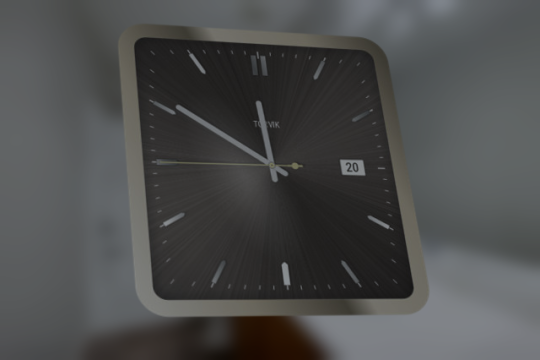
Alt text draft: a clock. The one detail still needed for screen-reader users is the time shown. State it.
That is 11:50:45
